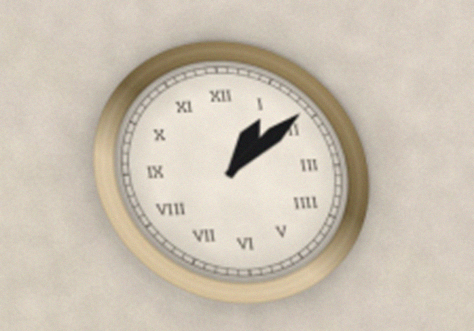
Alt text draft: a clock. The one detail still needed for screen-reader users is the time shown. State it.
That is 1:09
